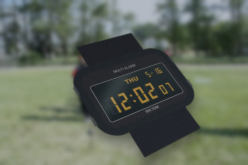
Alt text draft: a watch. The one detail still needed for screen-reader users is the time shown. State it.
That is 12:02:07
